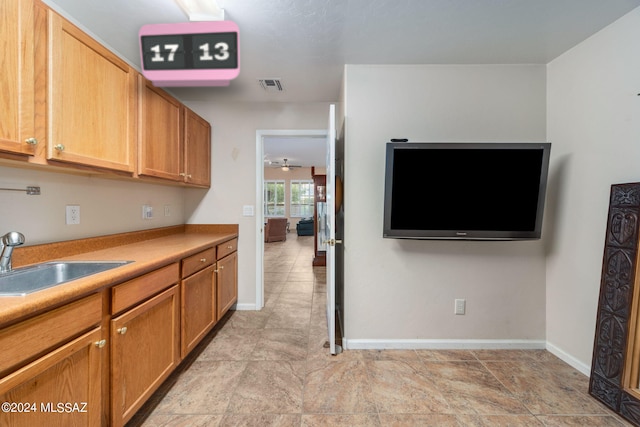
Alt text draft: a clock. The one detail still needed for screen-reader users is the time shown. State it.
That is 17:13
